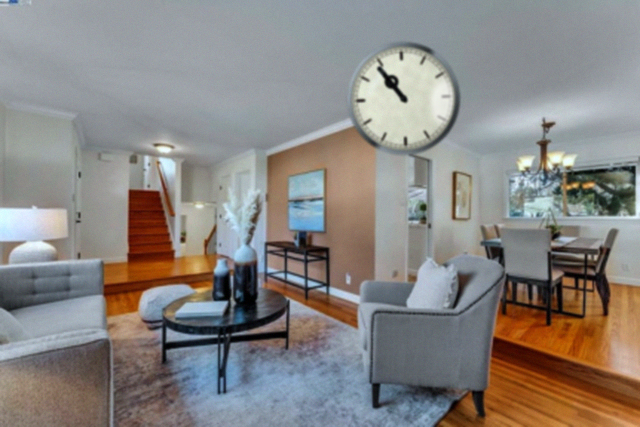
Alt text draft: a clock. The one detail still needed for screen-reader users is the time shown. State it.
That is 10:54
